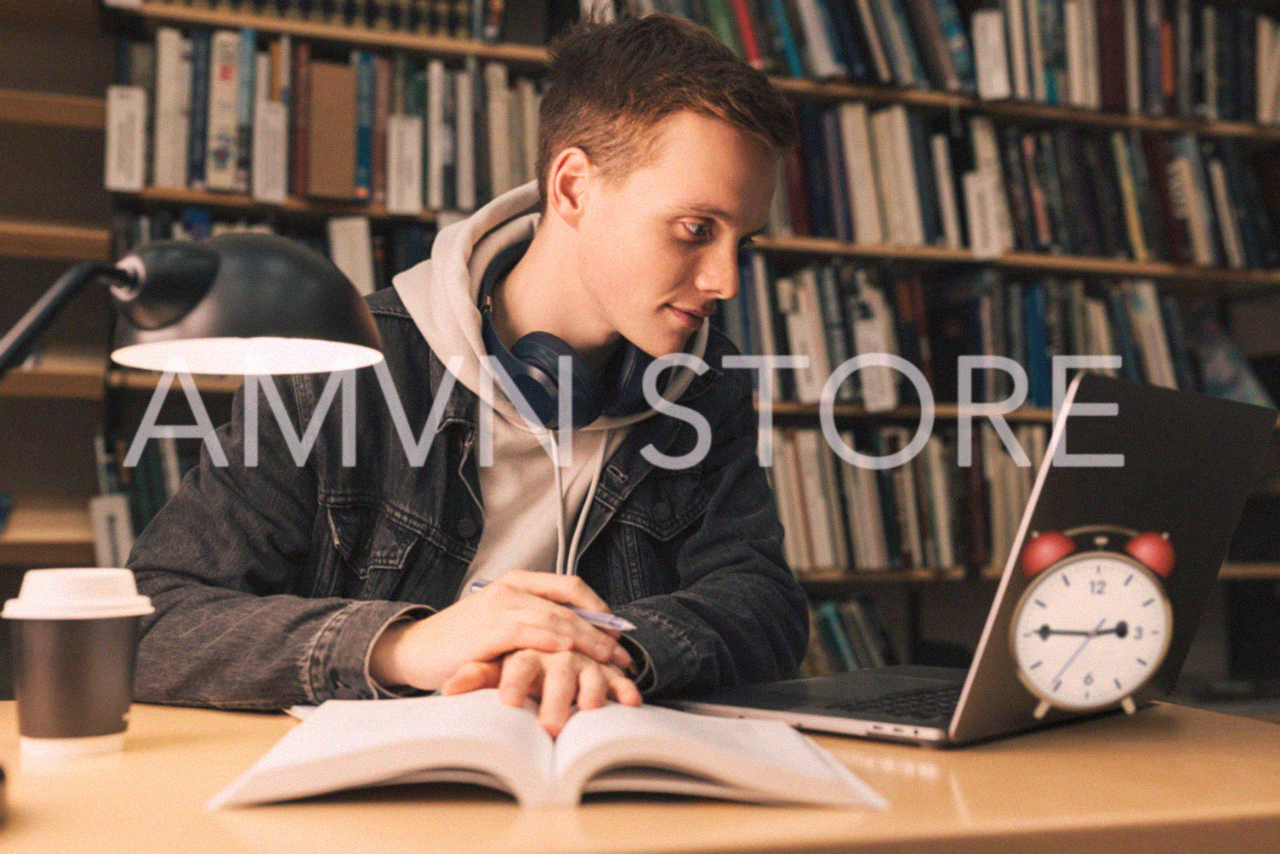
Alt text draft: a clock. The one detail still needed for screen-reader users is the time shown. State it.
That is 2:45:36
